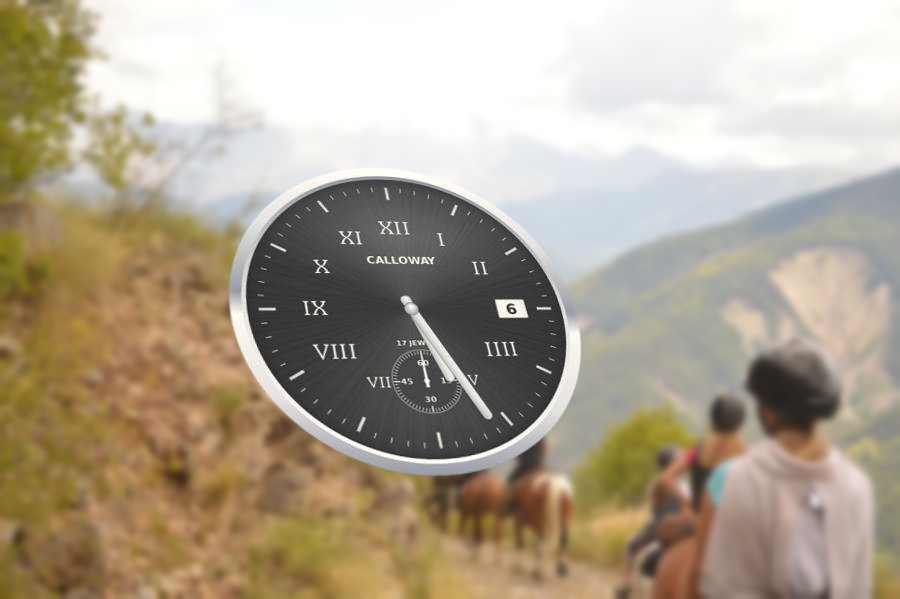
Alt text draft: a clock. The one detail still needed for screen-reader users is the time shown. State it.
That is 5:26
